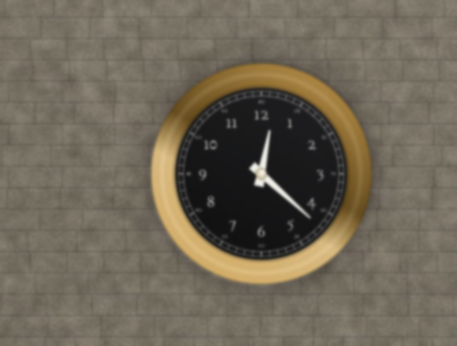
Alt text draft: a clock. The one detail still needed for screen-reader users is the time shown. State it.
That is 12:22
